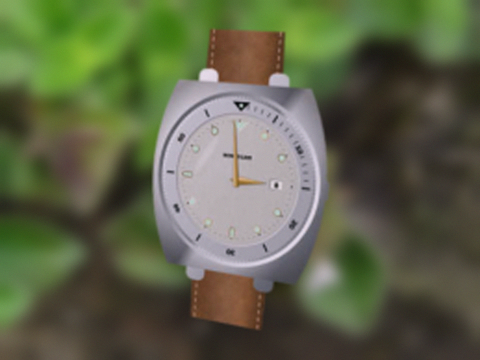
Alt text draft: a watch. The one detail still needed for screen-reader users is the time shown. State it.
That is 2:59
